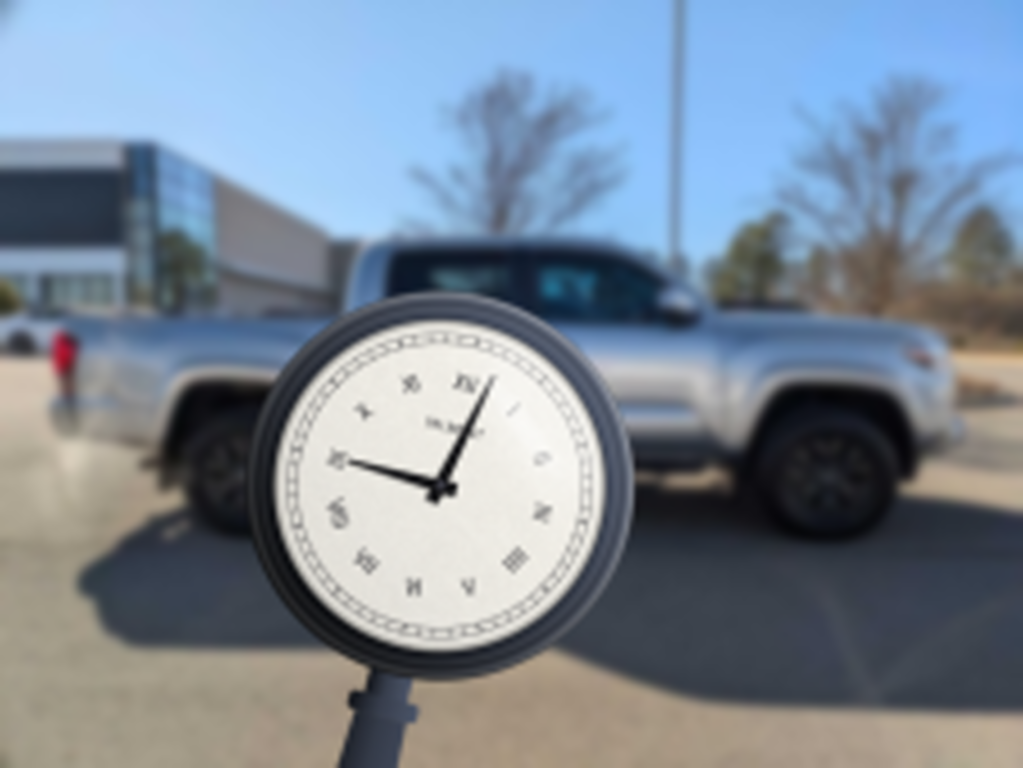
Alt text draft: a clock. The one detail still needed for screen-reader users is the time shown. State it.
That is 9:02
